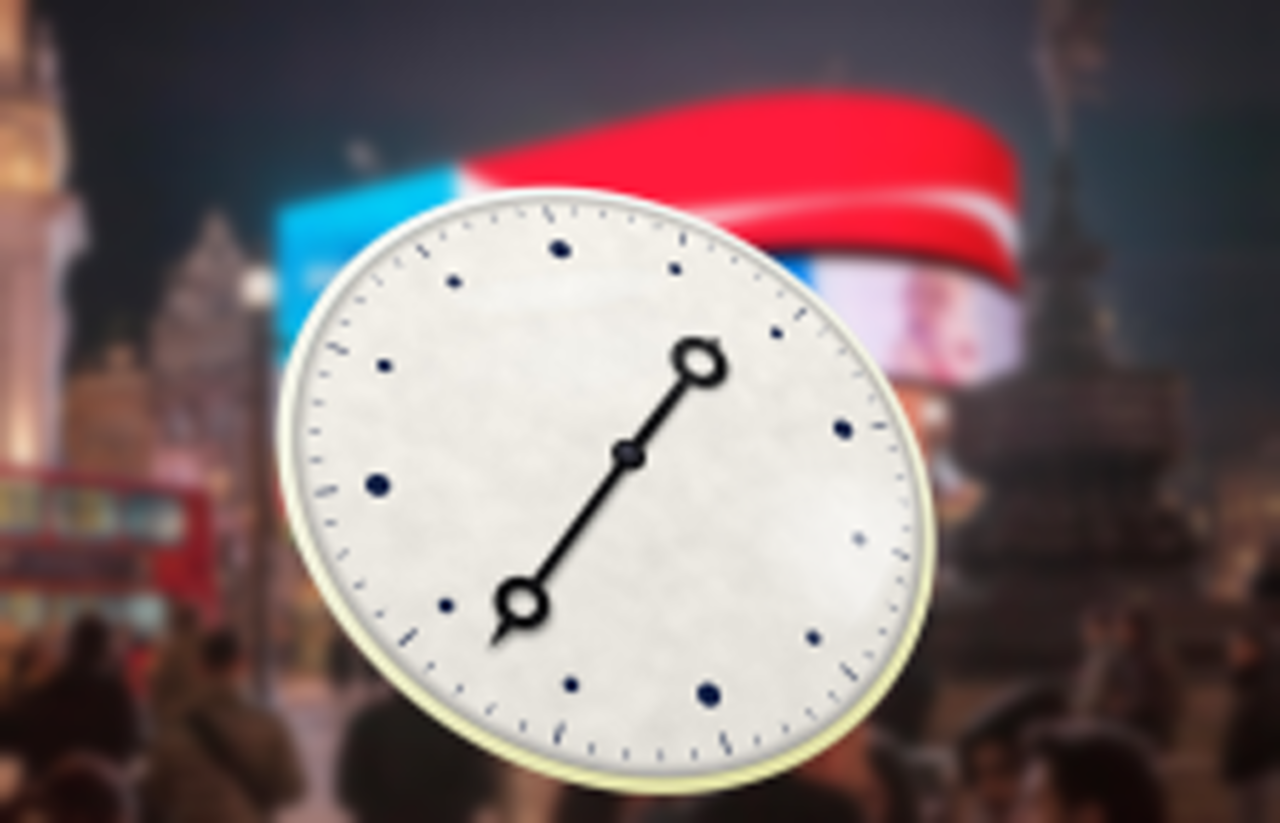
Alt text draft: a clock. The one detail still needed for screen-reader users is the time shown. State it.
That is 1:38
